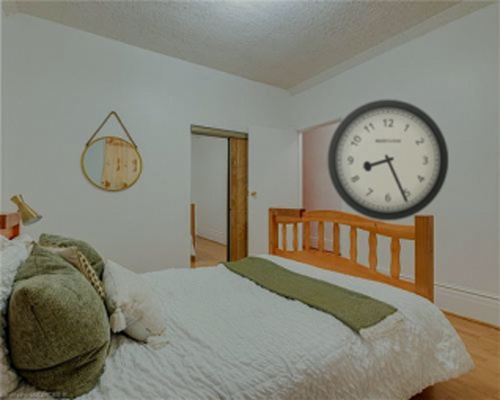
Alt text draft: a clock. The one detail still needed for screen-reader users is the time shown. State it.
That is 8:26
